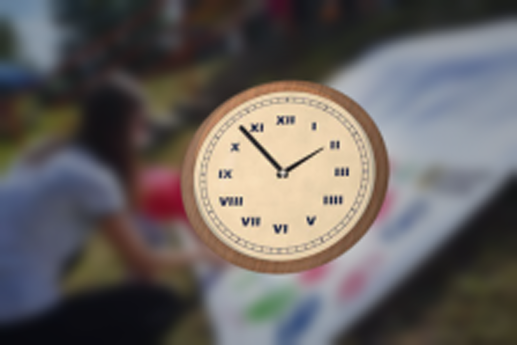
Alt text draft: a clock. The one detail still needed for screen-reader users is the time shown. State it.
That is 1:53
